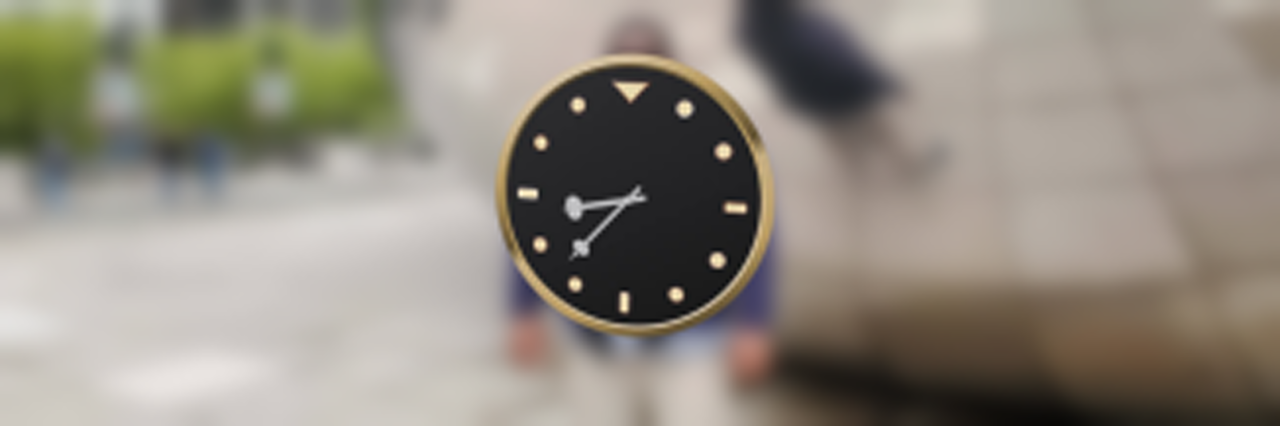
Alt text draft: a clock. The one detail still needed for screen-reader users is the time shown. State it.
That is 8:37
